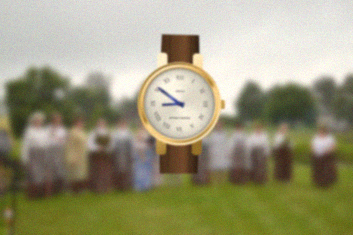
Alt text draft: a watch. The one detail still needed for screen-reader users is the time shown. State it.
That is 8:51
